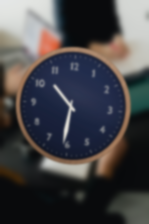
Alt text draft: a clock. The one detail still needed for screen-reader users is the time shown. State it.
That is 10:31
